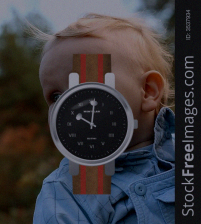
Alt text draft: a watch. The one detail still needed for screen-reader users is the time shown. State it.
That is 10:01
